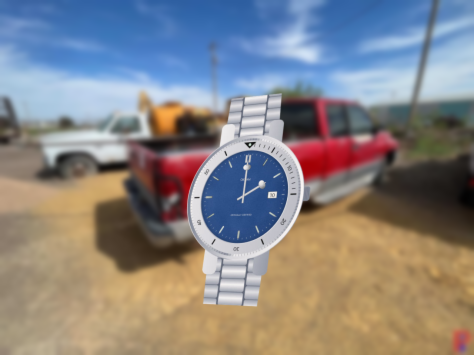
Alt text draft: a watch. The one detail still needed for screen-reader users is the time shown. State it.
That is 2:00
